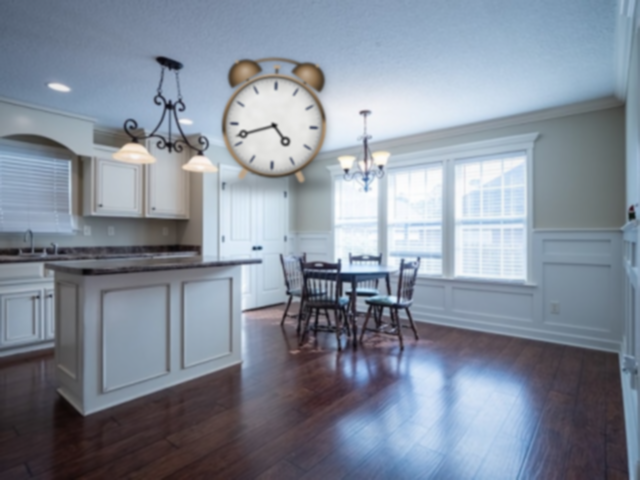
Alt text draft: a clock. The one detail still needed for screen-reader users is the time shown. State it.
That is 4:42
